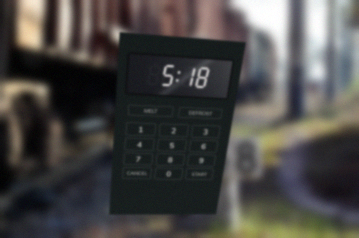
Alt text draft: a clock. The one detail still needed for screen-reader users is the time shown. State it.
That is 5:18
